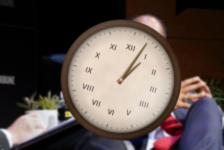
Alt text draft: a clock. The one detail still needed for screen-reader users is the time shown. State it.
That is 1:03
